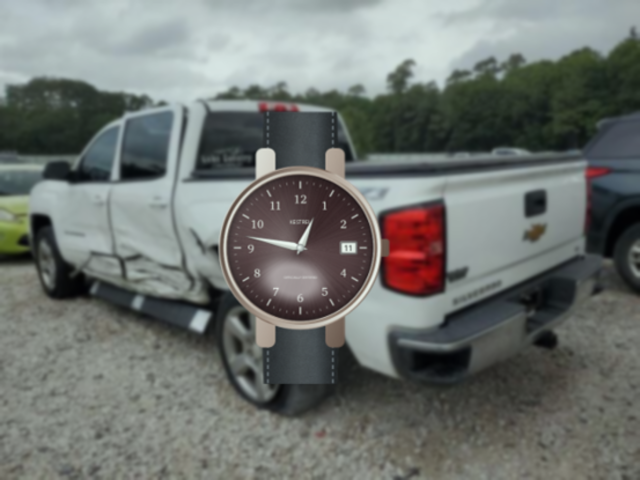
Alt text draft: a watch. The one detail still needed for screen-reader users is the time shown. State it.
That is 12:47
